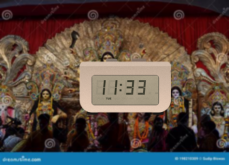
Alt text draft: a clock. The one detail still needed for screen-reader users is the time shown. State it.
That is 11:33
